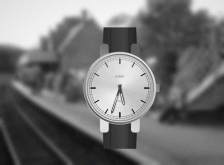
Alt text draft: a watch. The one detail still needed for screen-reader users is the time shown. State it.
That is 5:33
